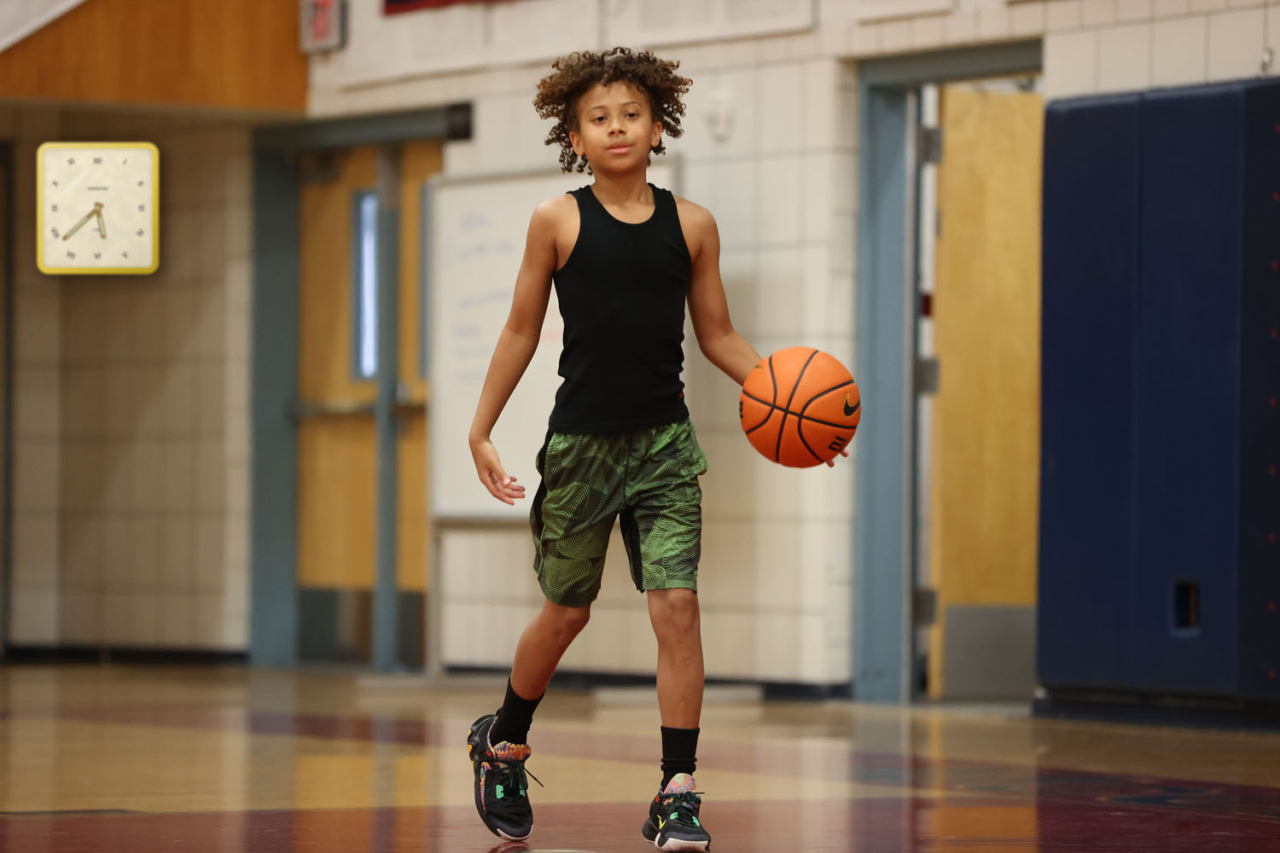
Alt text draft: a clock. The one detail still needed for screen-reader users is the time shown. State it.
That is 5:38
